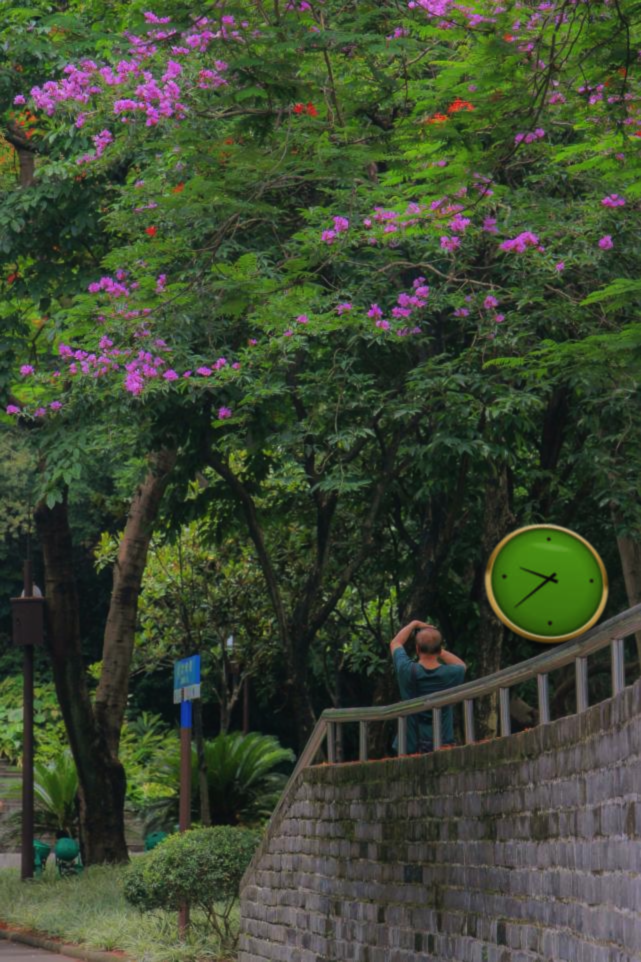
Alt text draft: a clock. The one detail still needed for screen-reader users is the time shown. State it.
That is 9:38
